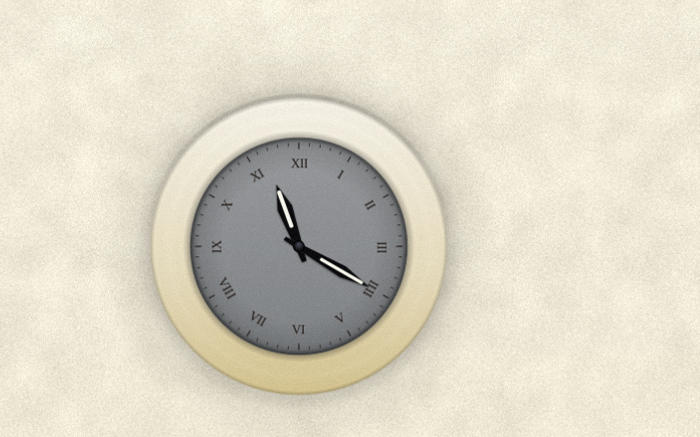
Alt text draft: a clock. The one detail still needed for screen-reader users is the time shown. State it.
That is 11:20
